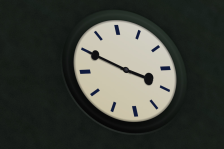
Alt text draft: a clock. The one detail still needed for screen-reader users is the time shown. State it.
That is 3:50
